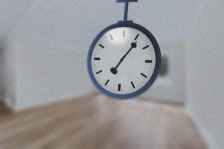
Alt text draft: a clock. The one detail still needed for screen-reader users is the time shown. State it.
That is 7:06
